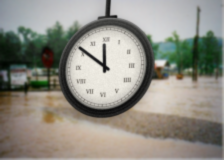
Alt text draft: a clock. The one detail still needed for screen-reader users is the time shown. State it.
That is 11:51
